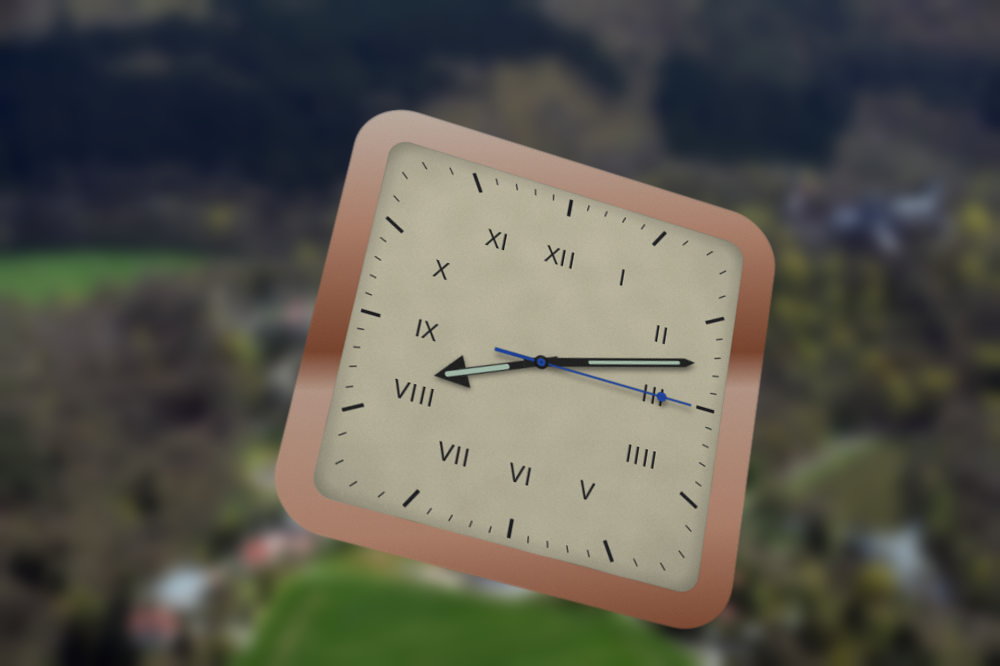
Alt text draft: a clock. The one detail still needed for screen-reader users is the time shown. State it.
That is 8:12:15
